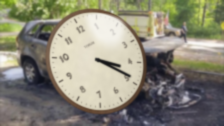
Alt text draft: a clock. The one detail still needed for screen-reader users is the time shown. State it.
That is 4:24
